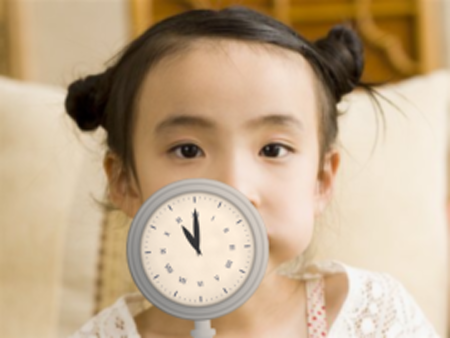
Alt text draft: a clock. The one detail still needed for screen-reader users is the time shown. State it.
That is 11:00
